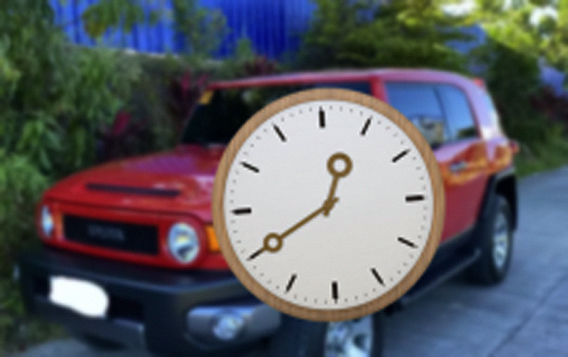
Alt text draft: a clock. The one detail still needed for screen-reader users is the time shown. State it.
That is 12:40
